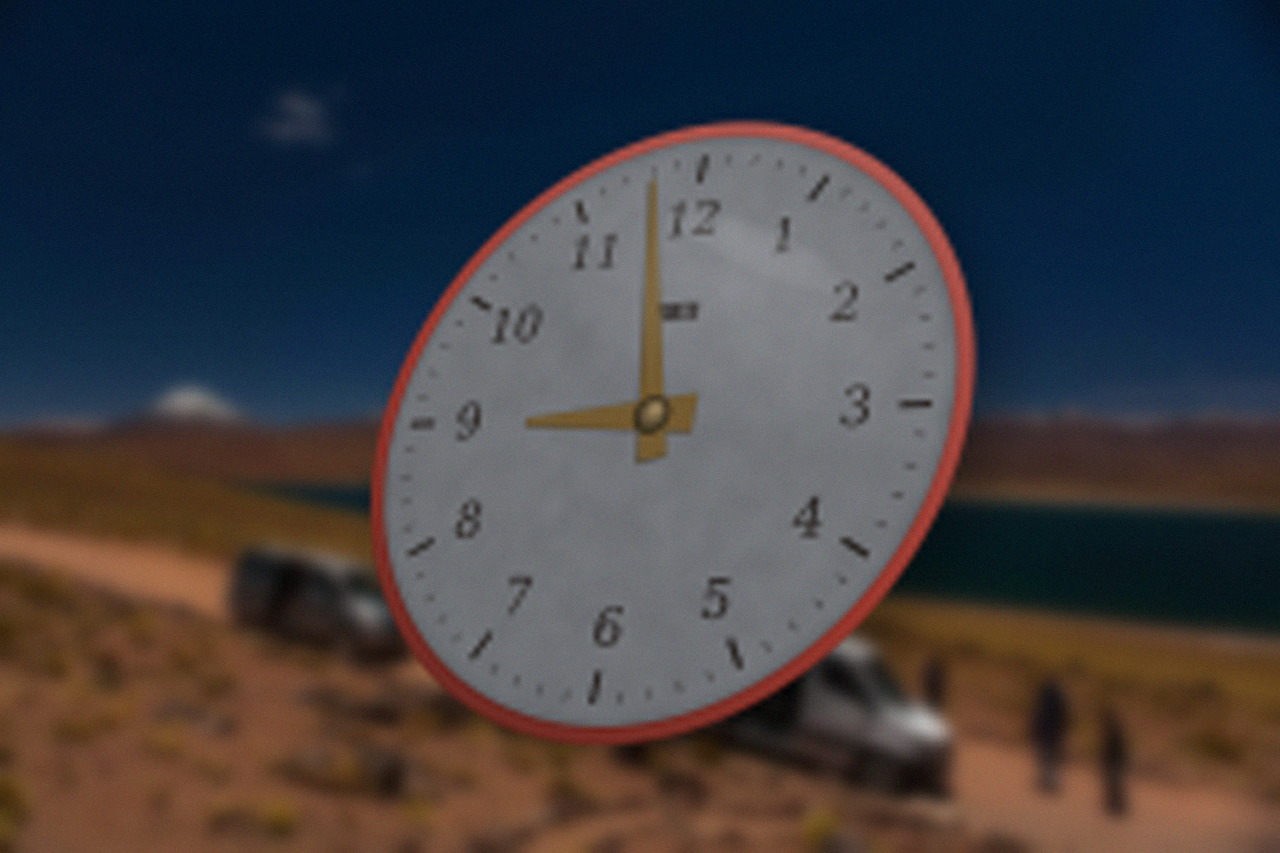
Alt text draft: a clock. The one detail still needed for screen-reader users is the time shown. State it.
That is 8:58
